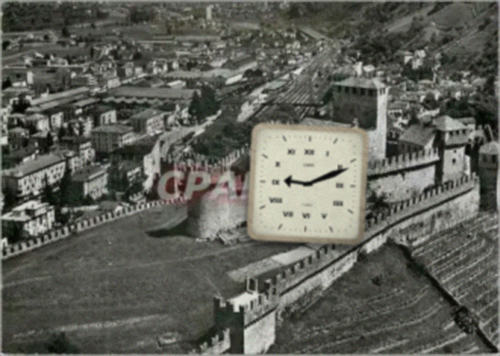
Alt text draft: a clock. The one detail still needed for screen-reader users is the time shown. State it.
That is 9:11
